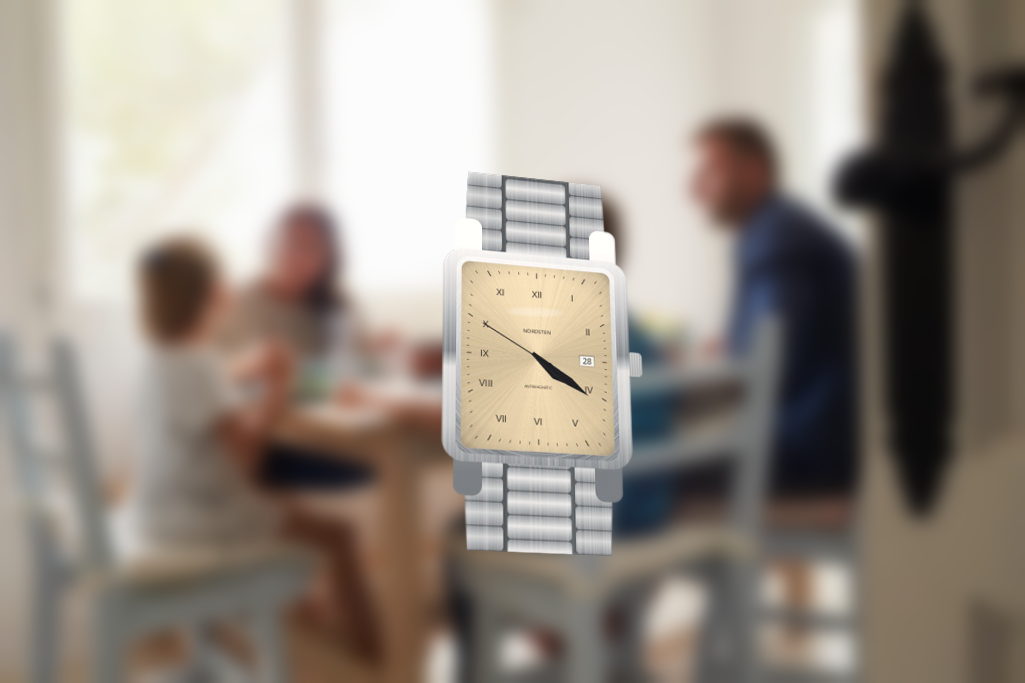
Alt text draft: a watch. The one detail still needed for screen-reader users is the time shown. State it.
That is 4:20:50
